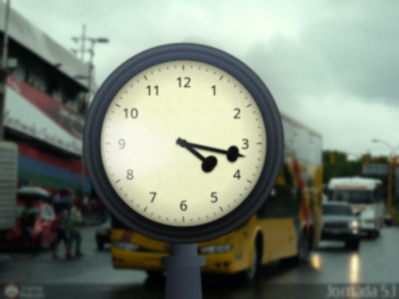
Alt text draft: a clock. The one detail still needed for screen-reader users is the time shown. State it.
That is 4:17
